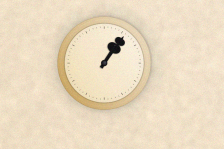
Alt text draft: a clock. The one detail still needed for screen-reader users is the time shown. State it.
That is 1:06
